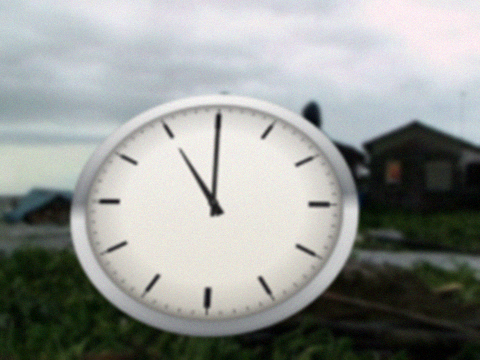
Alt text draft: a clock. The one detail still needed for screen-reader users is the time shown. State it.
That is 11:00
